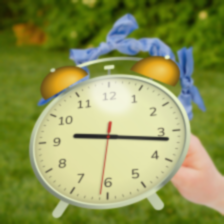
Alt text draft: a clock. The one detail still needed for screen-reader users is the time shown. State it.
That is 9:16:31
